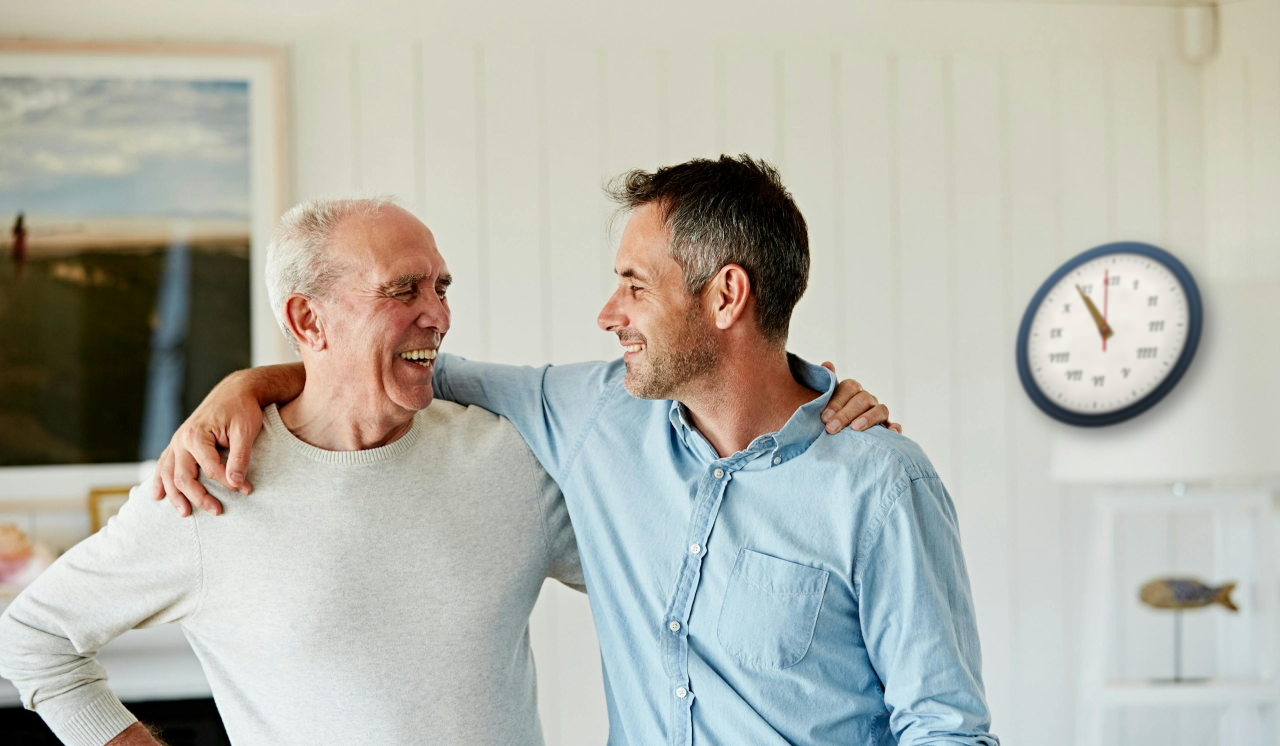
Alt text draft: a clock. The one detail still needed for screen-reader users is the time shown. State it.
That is 10:53:59
